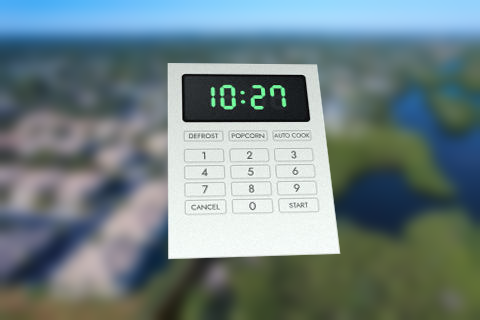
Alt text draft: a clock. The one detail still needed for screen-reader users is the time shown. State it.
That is 10:27
